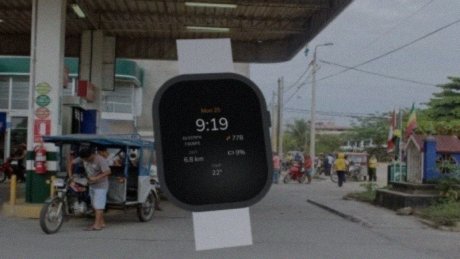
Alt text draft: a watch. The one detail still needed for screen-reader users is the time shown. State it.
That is 9:19
